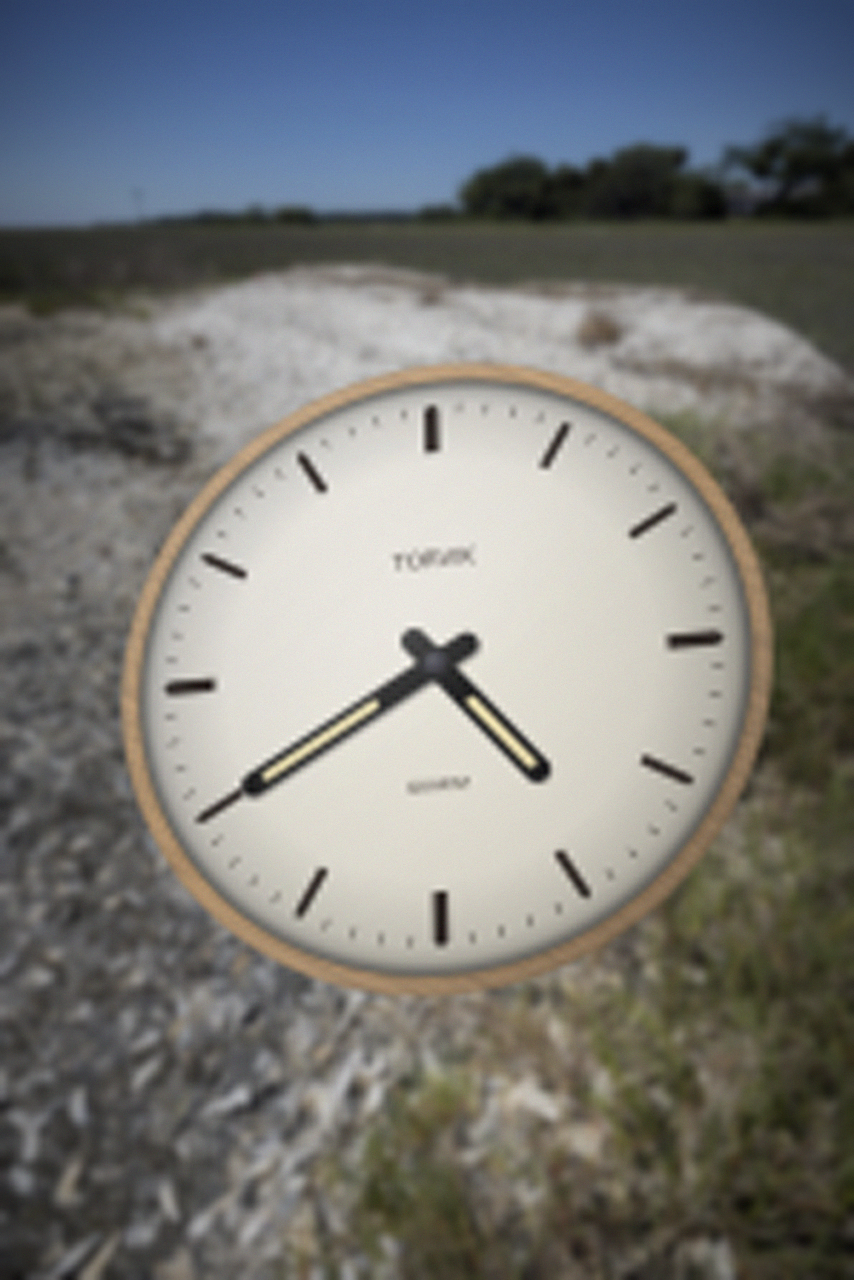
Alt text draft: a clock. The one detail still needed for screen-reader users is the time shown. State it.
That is 4:40
